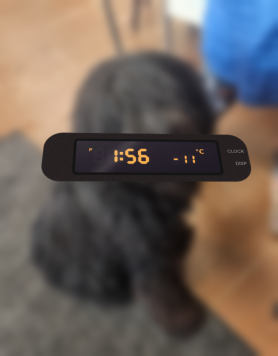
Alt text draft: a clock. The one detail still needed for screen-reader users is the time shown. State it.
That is 1:56
